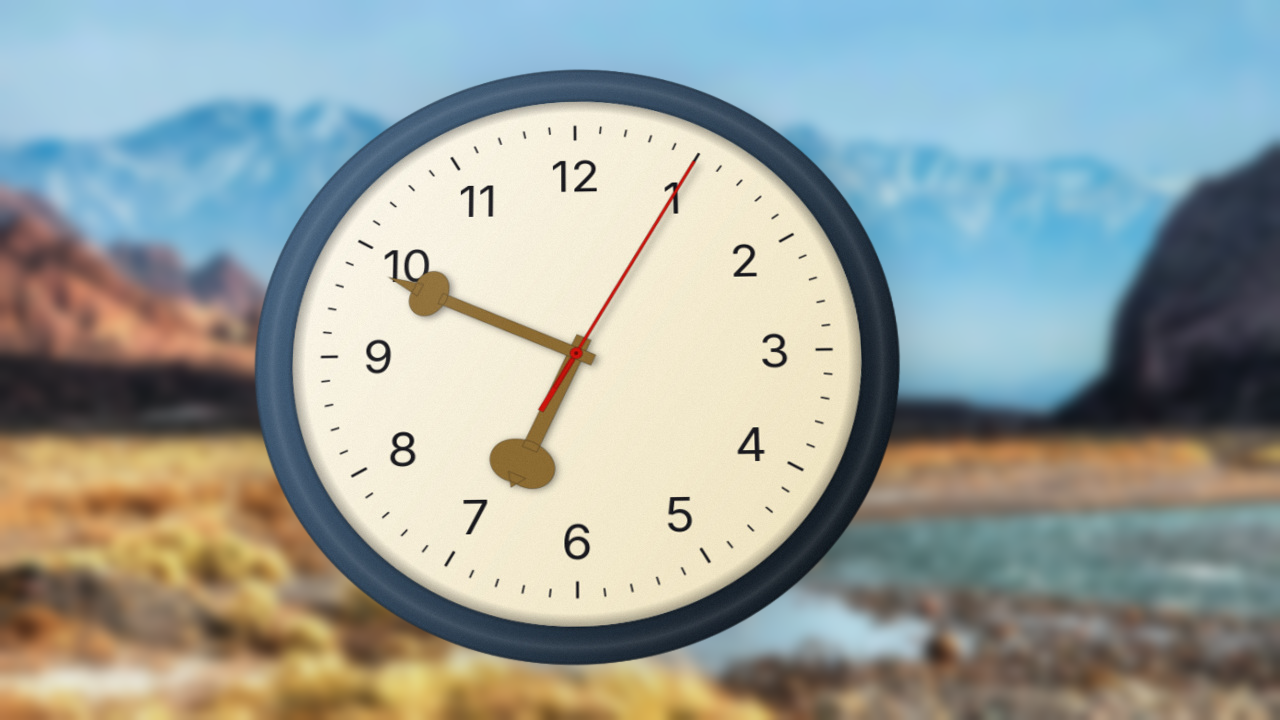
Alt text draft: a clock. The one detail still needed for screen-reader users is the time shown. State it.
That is 6:49:05
